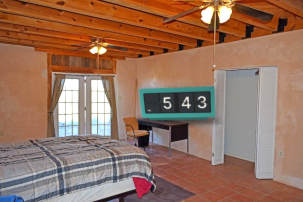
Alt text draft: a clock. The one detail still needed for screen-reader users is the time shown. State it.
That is 5:43
